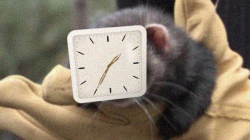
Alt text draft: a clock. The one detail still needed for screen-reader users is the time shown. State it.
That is 1:35
